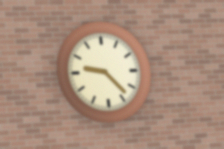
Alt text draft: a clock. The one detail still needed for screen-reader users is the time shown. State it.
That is 9:23
